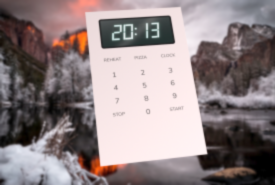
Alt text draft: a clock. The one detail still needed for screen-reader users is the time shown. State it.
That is 20:13
